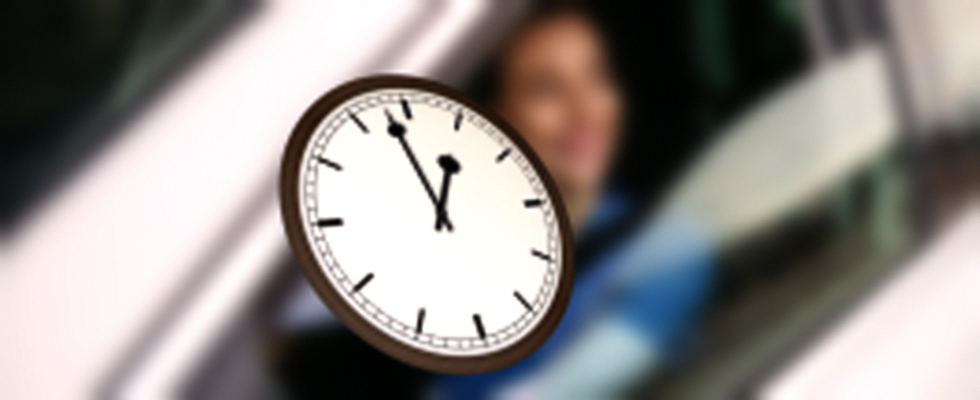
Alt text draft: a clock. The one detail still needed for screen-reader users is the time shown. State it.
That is 12:58
